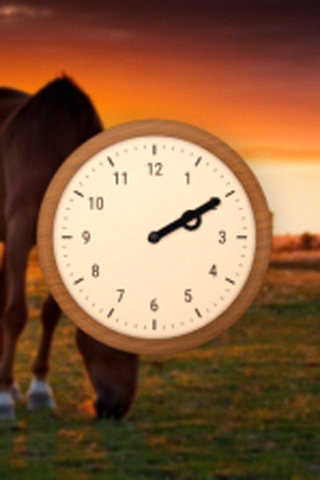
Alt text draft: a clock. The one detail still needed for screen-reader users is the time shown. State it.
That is 2:10
